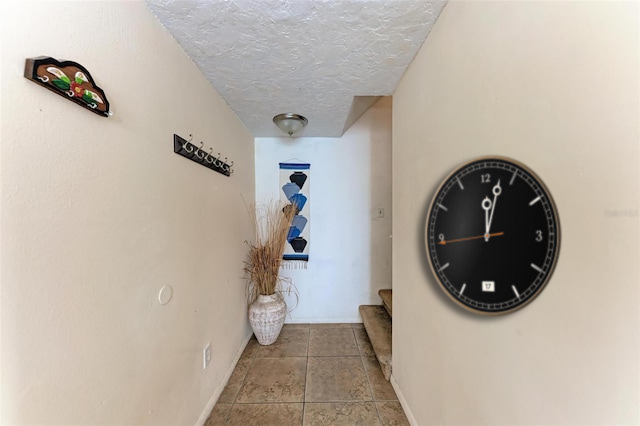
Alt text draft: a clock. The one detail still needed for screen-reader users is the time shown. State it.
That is 12:02:44
